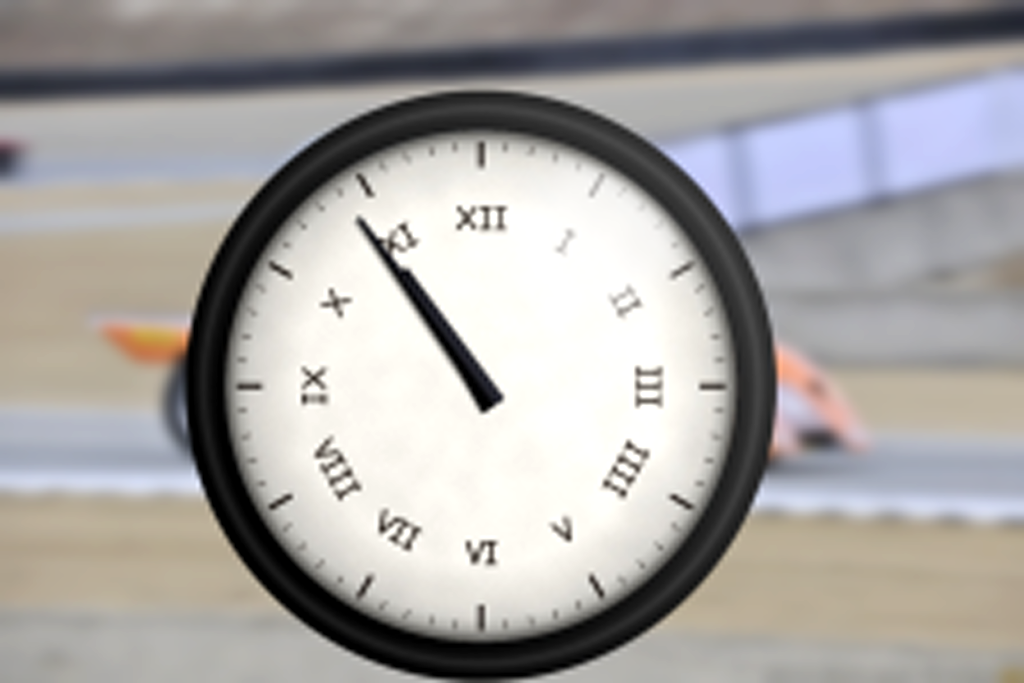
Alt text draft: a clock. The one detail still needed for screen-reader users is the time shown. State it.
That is 10:54
